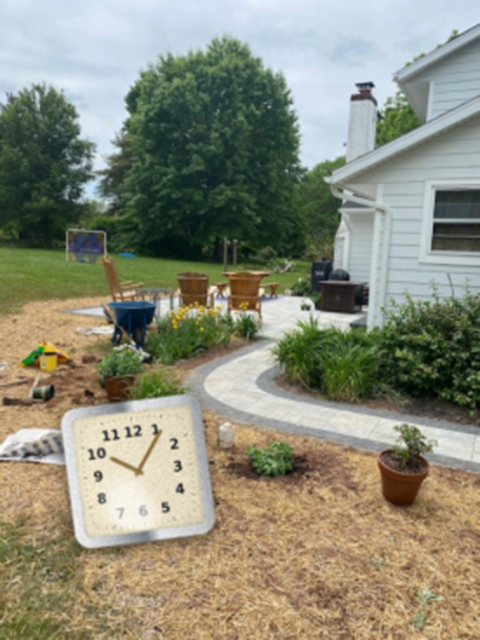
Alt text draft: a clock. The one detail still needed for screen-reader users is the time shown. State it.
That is 10:06
